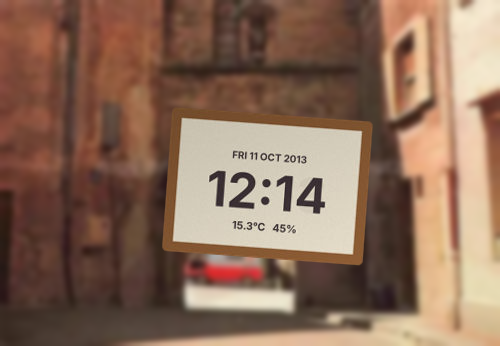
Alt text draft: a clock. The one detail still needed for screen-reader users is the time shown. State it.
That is 12:14
